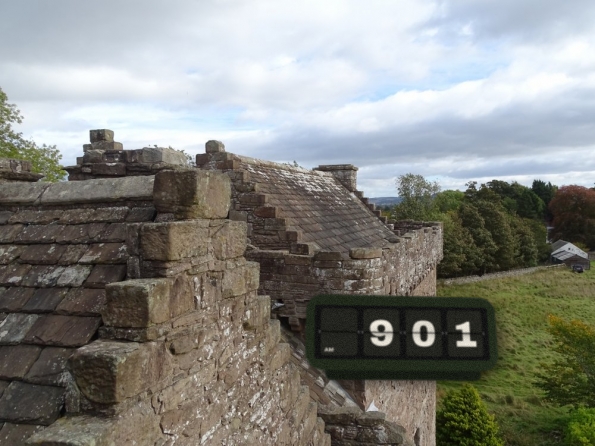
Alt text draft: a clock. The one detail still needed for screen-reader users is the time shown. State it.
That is 9:01
